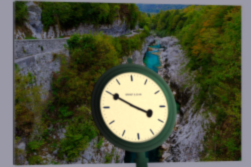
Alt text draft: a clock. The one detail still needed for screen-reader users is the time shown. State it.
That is 3:50
